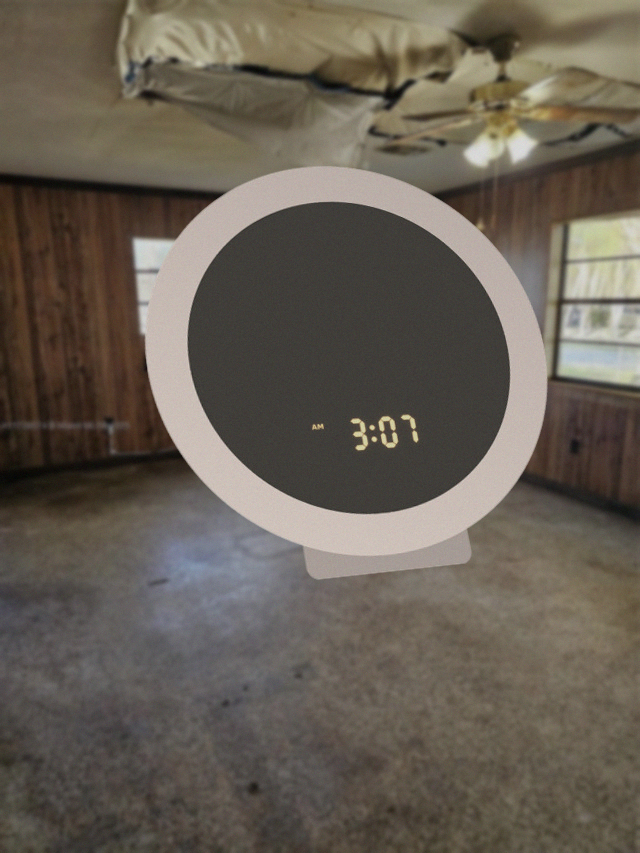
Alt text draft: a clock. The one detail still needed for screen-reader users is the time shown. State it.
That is 3:07
